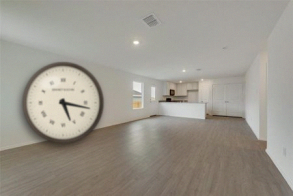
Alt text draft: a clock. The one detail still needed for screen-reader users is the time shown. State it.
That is 5:17
